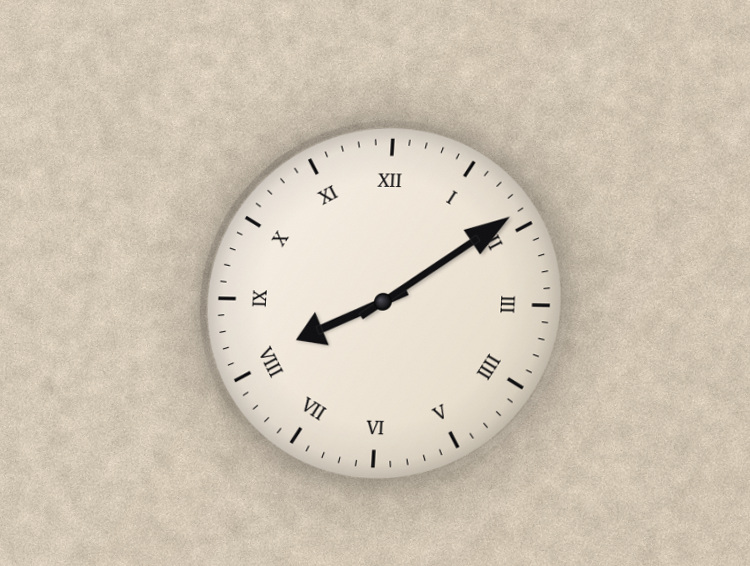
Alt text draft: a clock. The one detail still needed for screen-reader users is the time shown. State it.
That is 8:09
